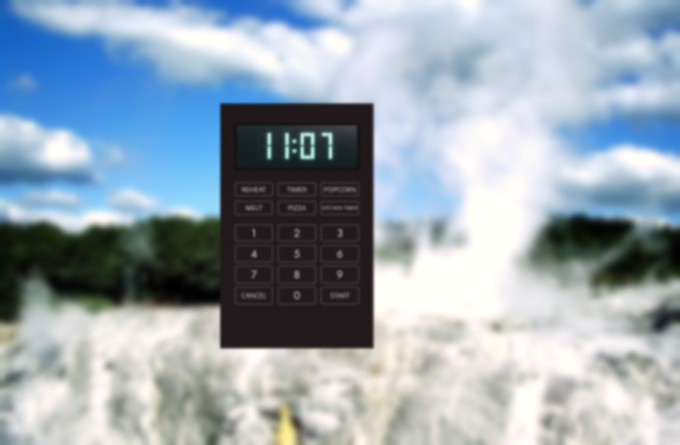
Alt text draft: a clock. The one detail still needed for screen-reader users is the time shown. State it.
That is 11:07
